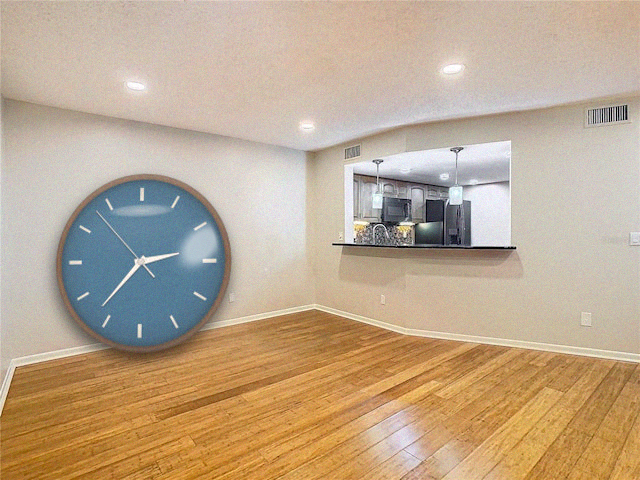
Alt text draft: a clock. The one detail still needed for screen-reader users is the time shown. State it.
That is 2:36:53
